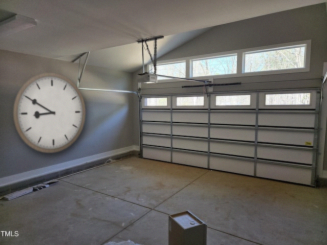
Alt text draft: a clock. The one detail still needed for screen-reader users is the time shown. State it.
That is 8:50
